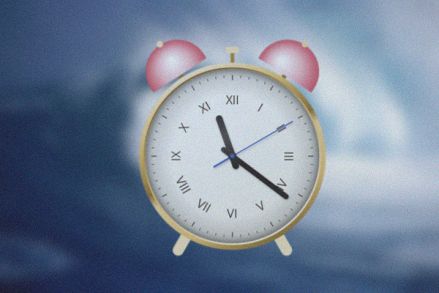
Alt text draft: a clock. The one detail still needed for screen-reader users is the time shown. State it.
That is 11:21:10
